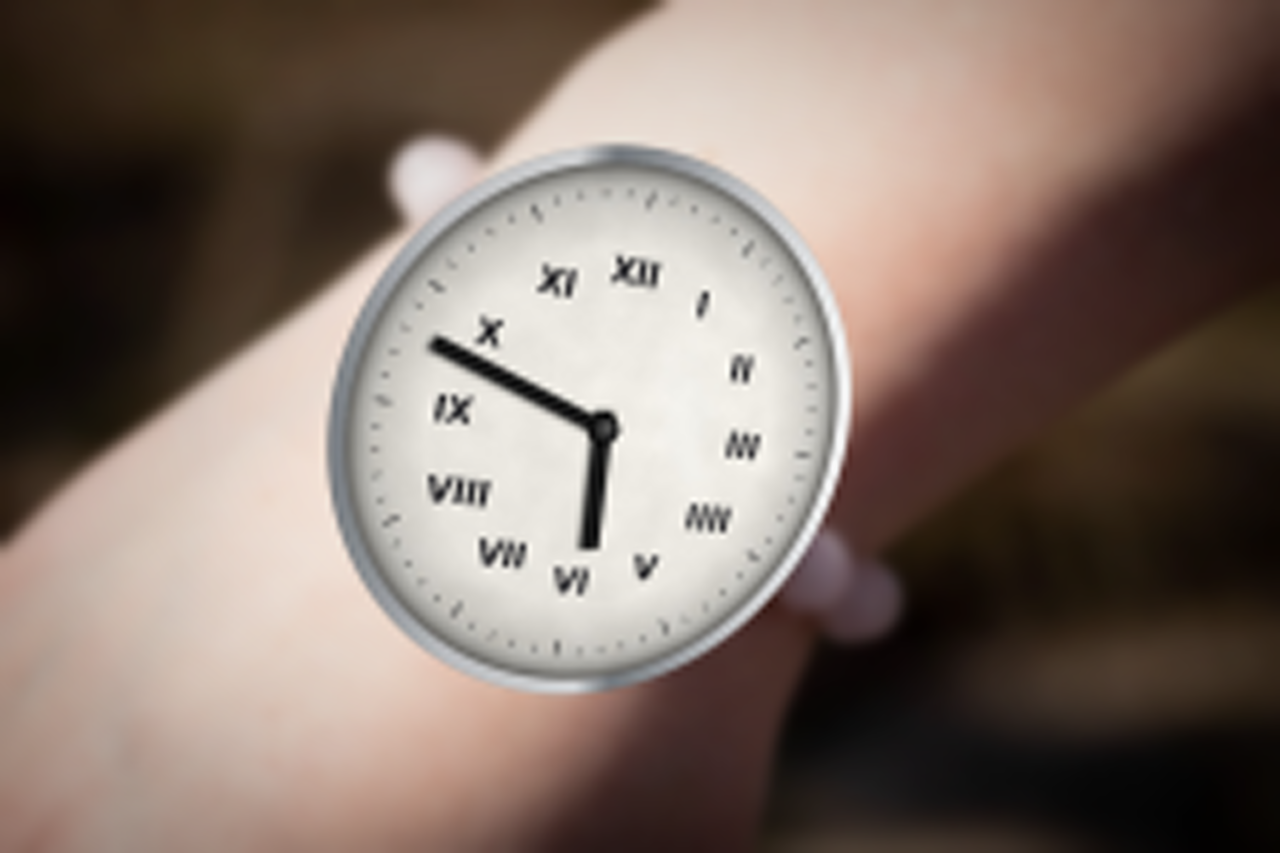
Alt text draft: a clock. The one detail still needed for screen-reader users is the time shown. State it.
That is 5:48
